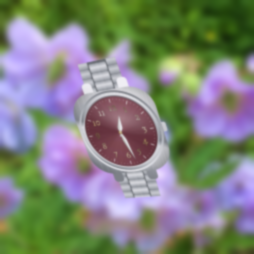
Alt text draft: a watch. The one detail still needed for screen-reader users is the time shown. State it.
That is 12:28
